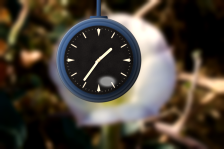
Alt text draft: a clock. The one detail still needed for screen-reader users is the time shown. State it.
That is 1:36
